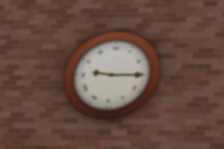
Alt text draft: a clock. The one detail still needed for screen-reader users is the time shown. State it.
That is 9:15
